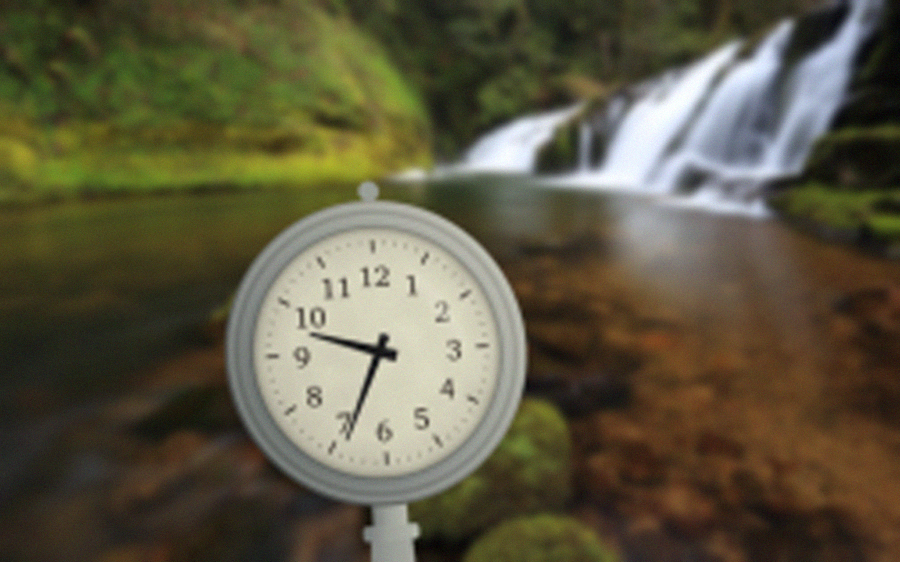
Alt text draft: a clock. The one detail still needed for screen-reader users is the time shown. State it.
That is 9:34
